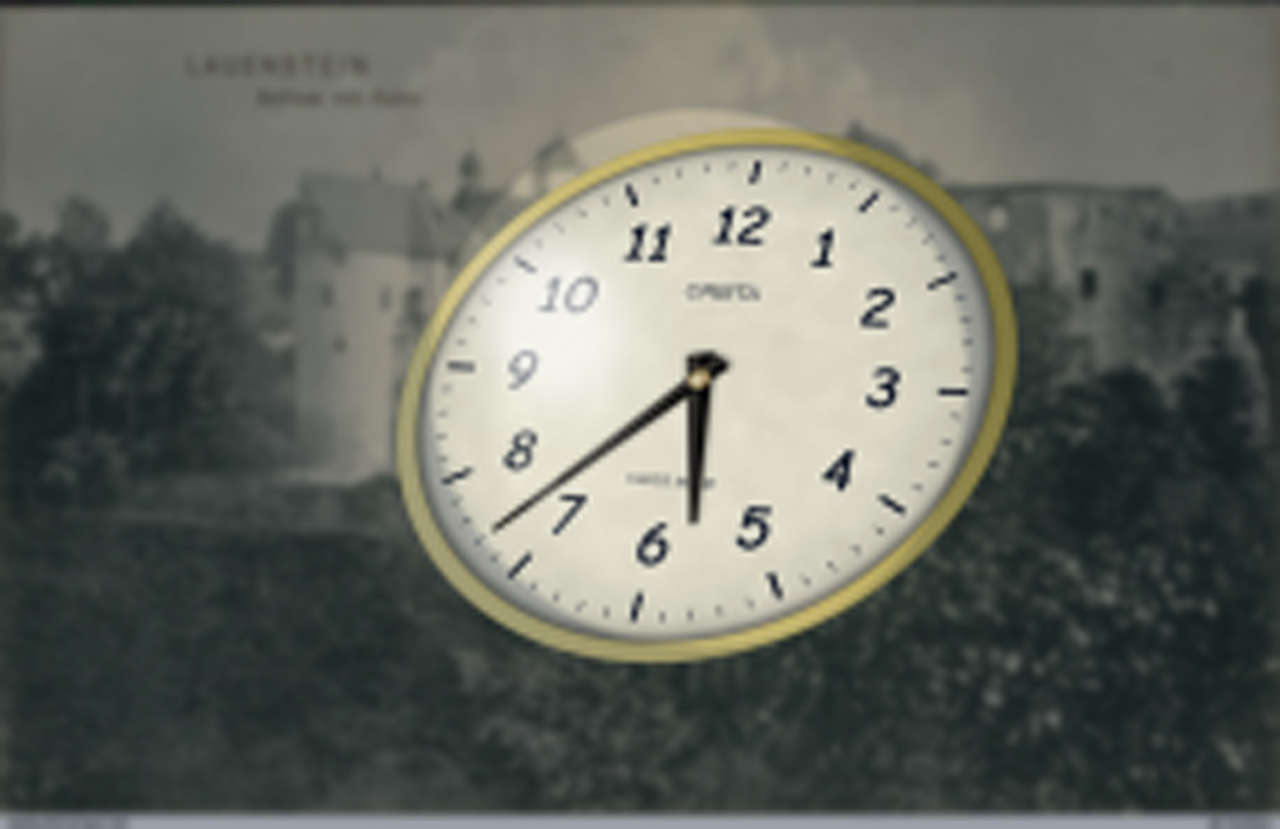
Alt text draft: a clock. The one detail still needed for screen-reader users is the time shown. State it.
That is 5:37
